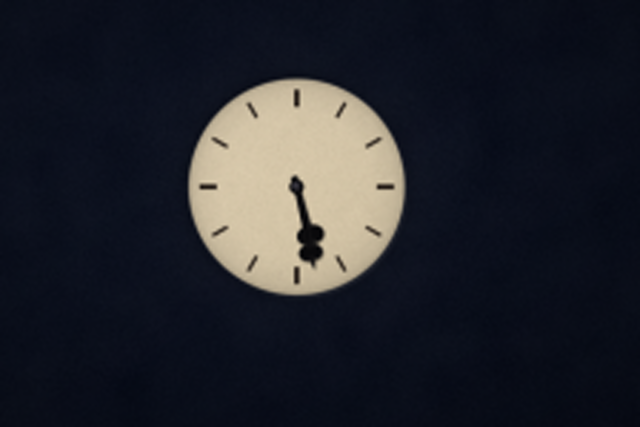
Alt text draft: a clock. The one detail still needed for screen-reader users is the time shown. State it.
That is 5:28
